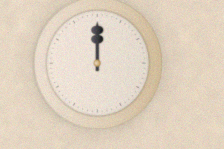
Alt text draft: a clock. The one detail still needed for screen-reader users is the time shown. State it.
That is 12:00
